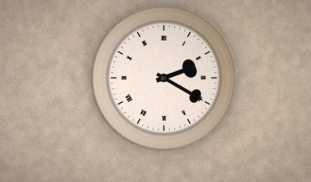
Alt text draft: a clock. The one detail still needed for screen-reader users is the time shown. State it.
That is 2:20
